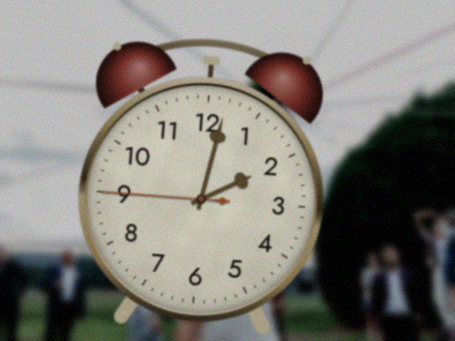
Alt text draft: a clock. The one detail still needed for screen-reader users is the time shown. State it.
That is 2:01:45
